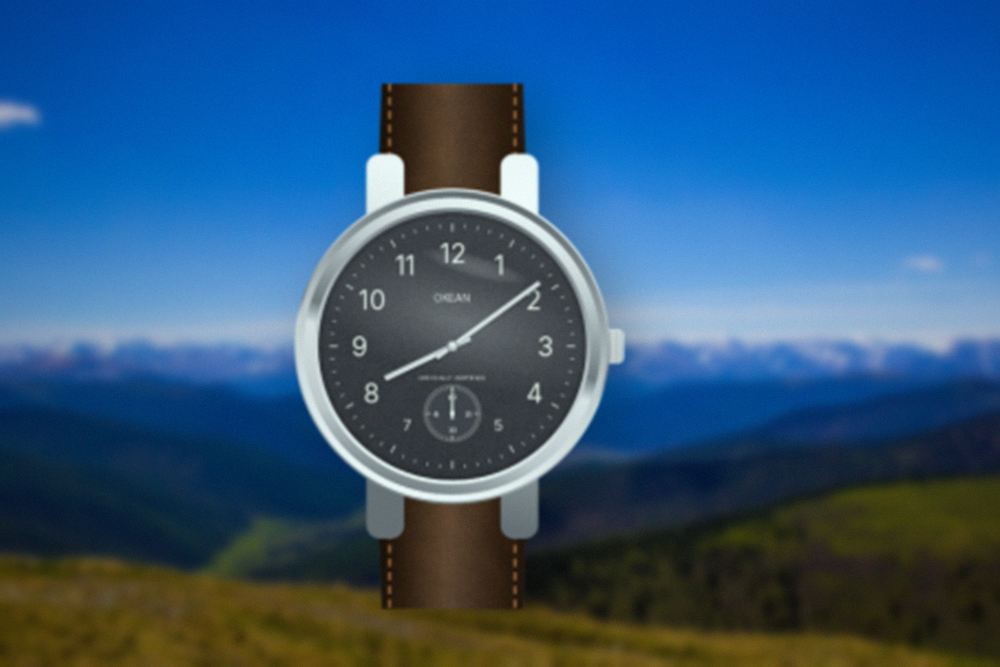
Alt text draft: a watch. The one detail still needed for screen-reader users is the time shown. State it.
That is 8:09
